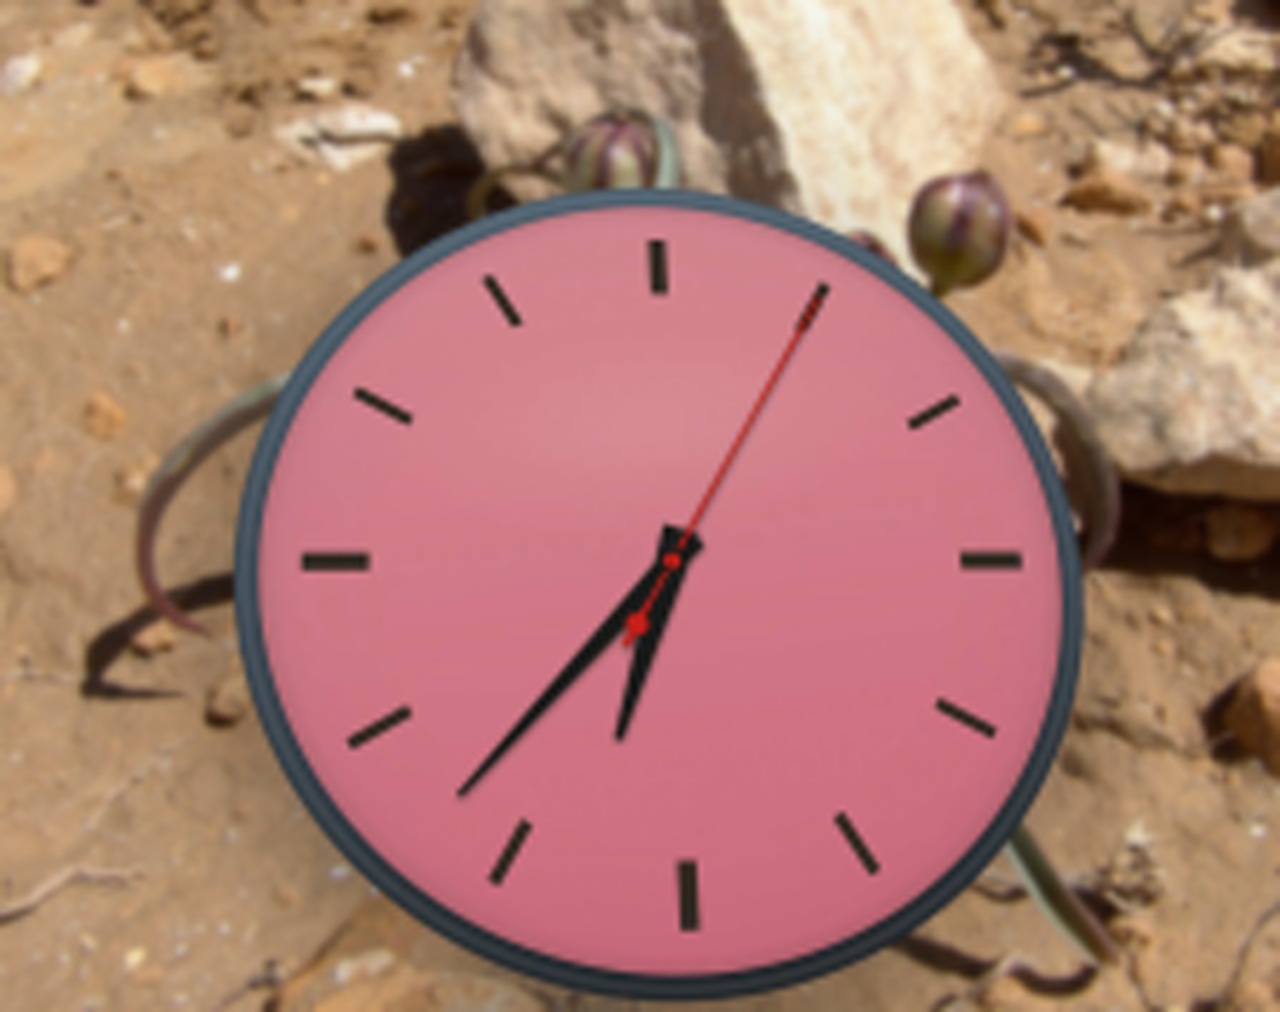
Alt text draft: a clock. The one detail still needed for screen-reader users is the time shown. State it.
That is 6:37:05
